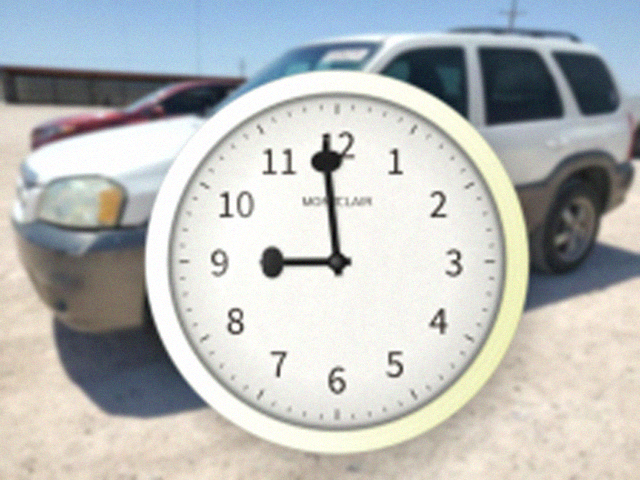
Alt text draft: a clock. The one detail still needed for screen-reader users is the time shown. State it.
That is 8:59
